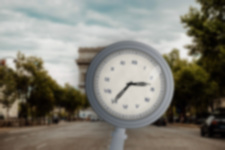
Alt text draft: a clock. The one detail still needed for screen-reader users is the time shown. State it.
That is 2:35
